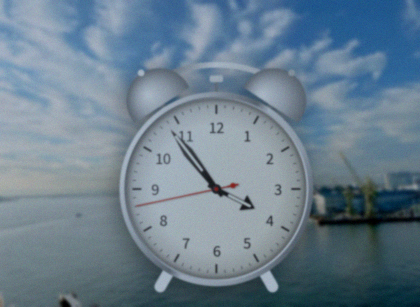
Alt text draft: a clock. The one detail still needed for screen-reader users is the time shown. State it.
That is 3:53:43
